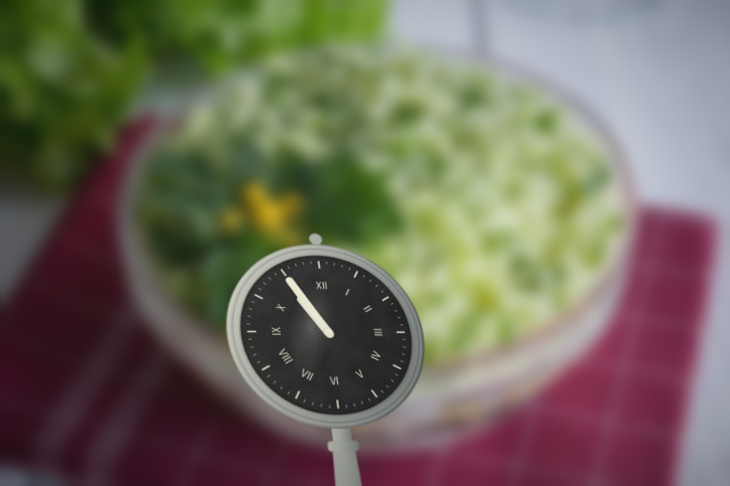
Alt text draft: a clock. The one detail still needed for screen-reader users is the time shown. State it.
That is 10:55
